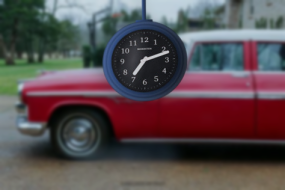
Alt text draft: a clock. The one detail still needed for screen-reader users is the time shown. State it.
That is 7:12
